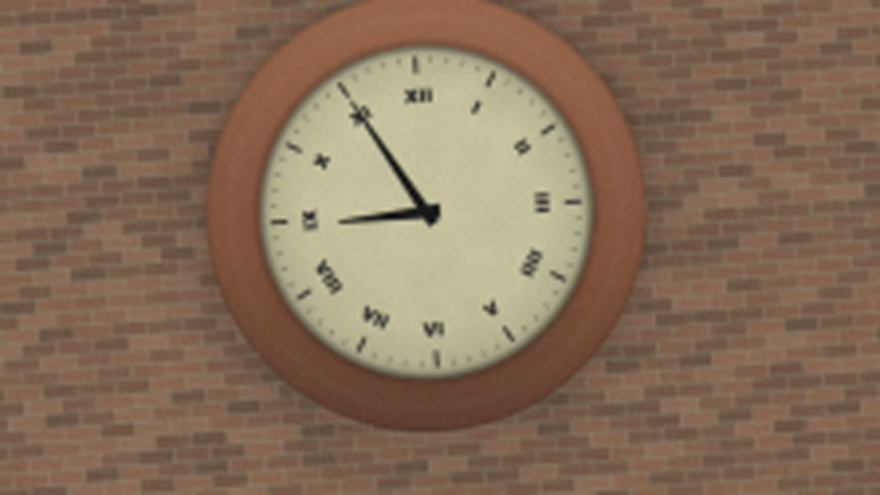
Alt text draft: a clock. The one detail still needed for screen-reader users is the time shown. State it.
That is 8:55
